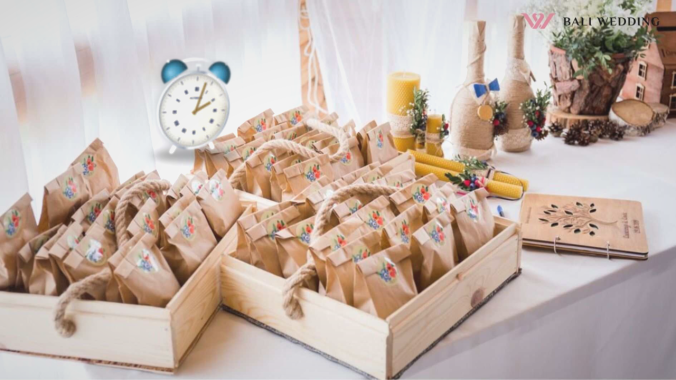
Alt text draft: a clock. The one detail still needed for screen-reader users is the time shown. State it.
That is 2:03
